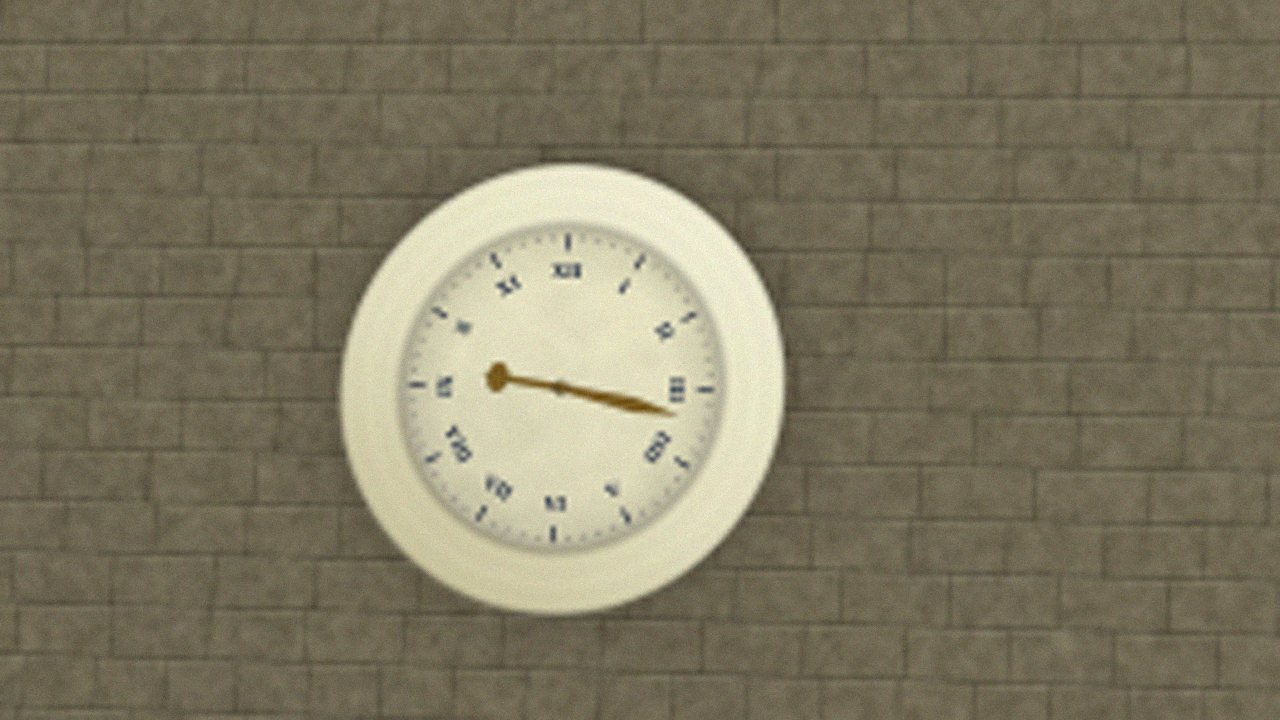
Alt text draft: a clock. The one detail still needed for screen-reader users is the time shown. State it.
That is 9:17
